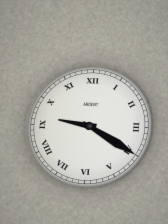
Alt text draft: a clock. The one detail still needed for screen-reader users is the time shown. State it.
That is 9:20
